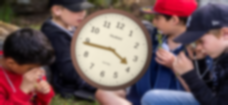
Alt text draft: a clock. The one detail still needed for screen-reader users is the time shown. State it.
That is 3:44
